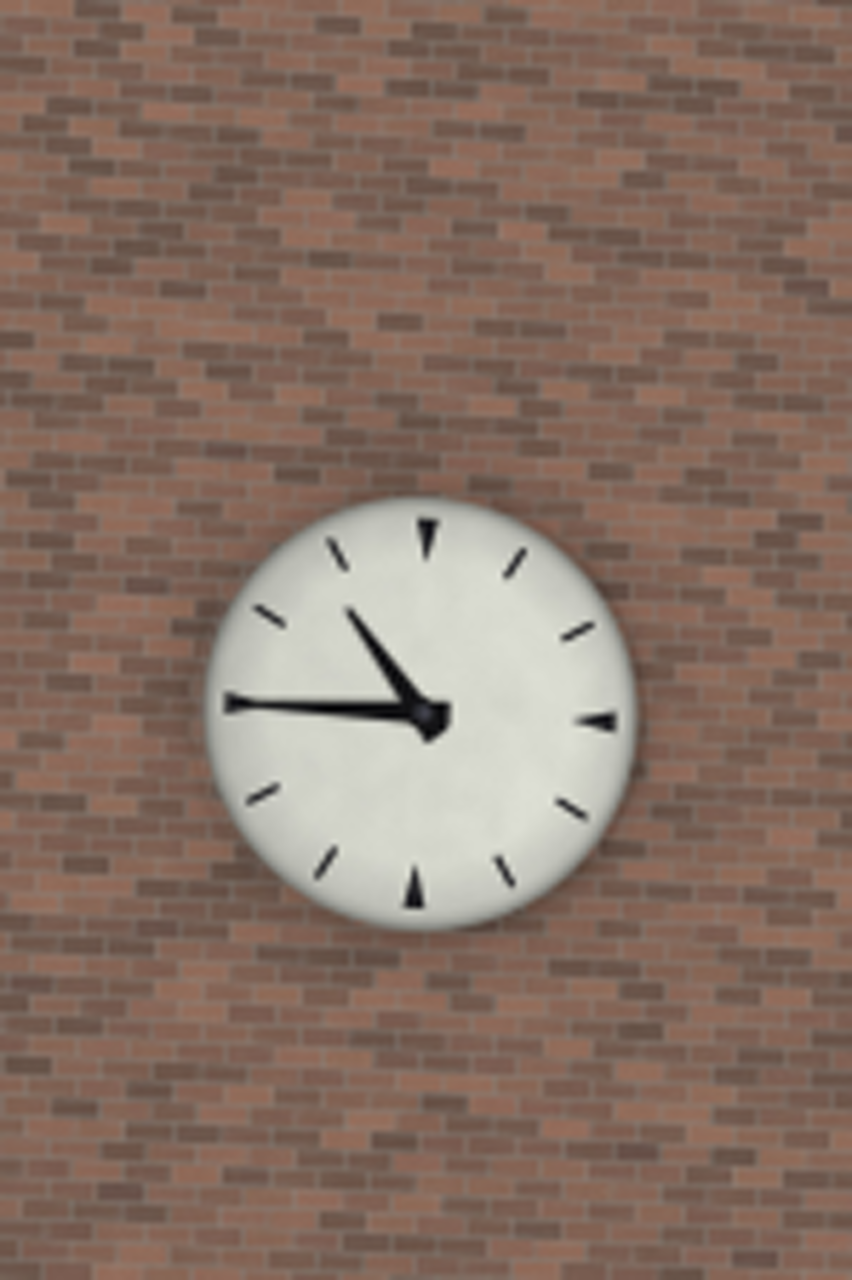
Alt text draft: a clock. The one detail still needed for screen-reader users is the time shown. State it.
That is 10:45
